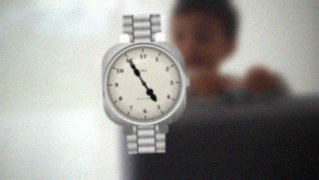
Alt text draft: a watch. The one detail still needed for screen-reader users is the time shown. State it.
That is 4:55
